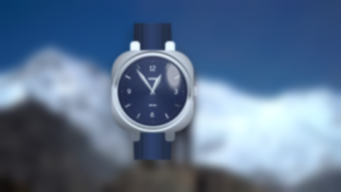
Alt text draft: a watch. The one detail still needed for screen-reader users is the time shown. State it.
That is 12:54
